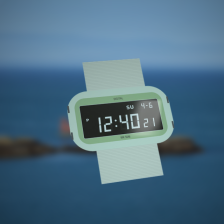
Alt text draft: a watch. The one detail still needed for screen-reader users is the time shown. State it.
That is 12:40:21
